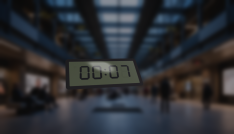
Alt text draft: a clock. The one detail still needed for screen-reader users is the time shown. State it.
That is 0:07
